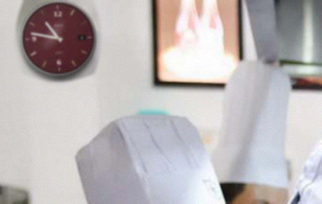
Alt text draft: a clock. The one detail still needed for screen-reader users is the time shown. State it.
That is 10:47
